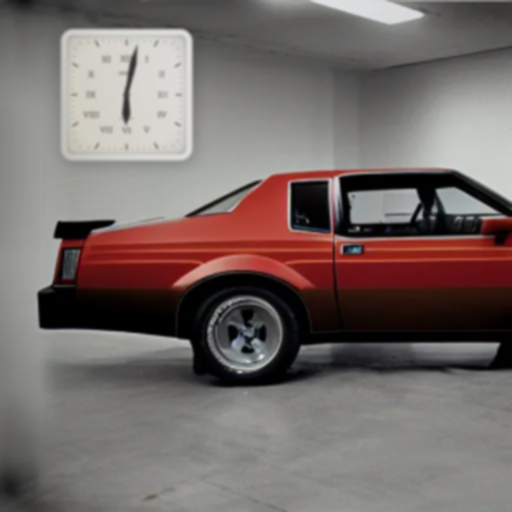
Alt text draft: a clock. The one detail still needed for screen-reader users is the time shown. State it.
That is 6:02
